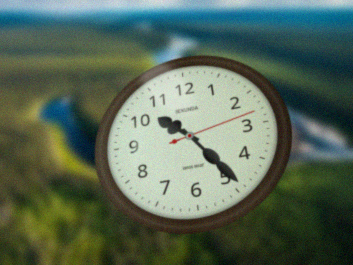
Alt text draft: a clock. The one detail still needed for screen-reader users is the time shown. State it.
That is 10:24:13
